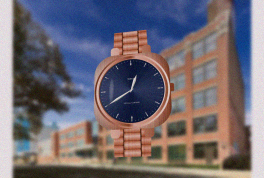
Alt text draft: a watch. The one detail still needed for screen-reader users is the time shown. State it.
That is 12:40
